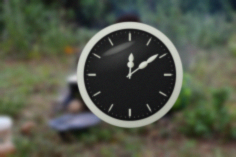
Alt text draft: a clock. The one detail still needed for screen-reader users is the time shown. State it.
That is 12:09
